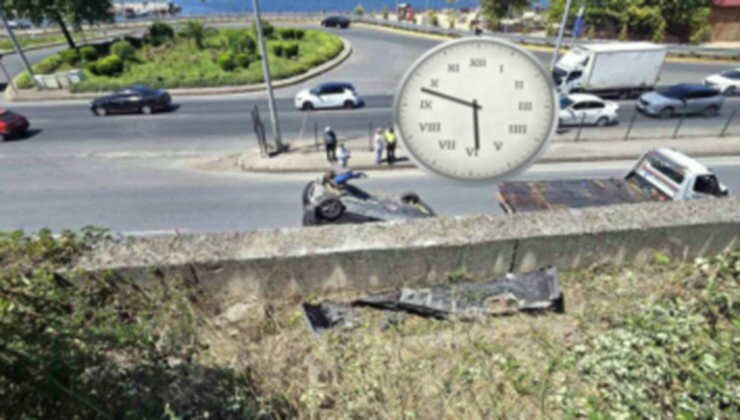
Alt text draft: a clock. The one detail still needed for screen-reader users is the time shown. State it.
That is 5:48
